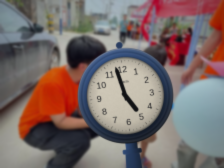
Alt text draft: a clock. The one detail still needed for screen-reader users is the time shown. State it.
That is 4:58
